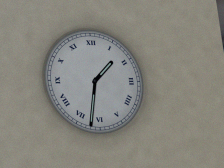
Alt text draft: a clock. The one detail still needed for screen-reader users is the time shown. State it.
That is 1:32
